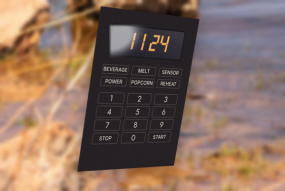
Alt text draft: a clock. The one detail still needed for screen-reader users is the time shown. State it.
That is 11:24
